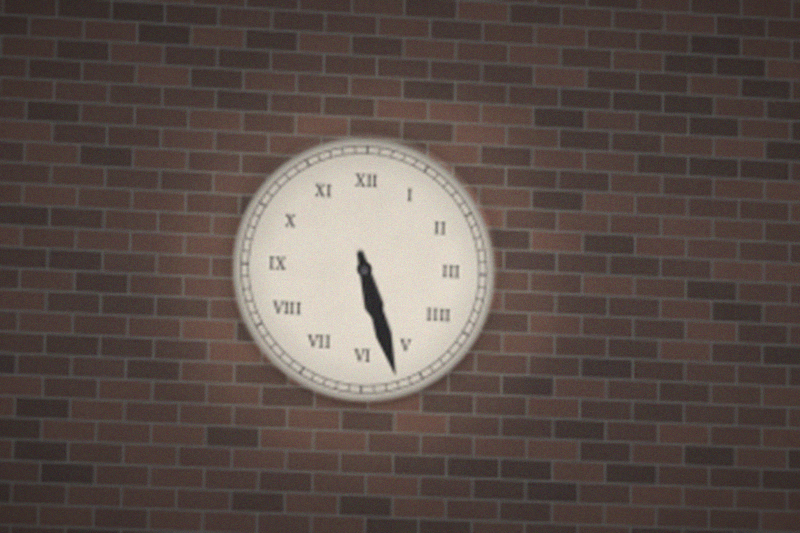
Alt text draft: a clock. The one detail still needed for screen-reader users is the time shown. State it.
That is 5:27
